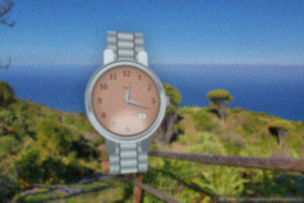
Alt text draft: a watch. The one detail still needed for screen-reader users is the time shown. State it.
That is 12:18
